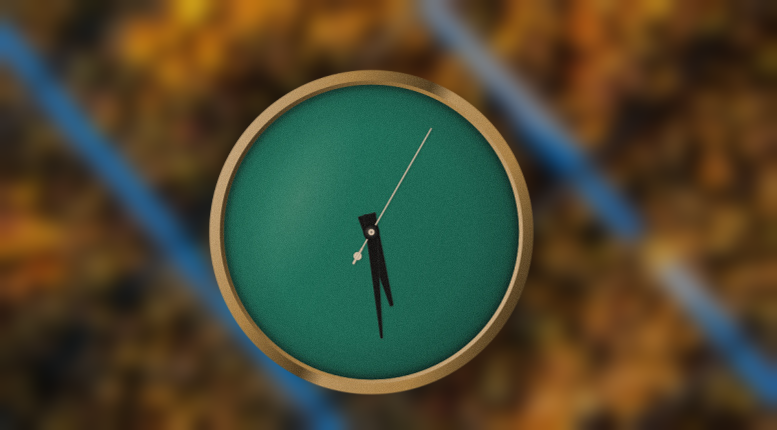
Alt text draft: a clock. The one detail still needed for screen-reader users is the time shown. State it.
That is 5:29:05
